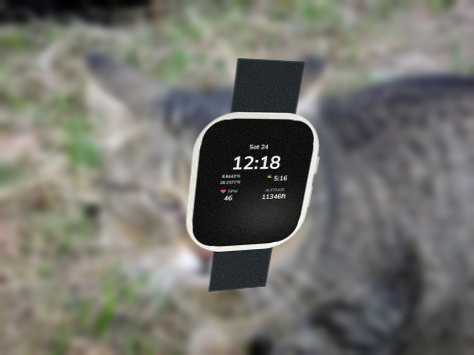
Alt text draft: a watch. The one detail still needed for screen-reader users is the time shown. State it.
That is 12:18
